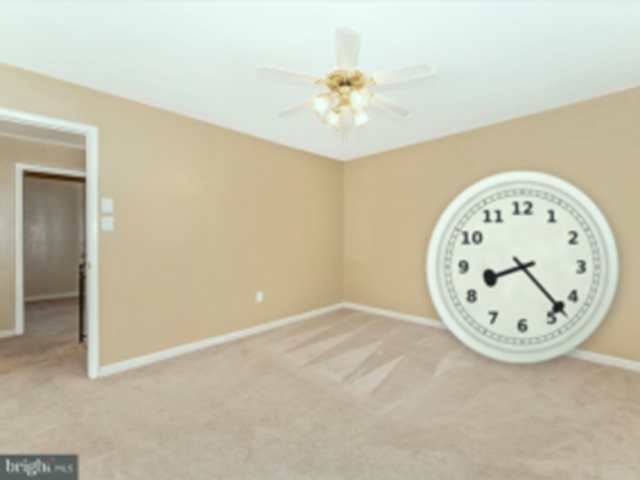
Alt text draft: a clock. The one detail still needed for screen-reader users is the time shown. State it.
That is 8:23
